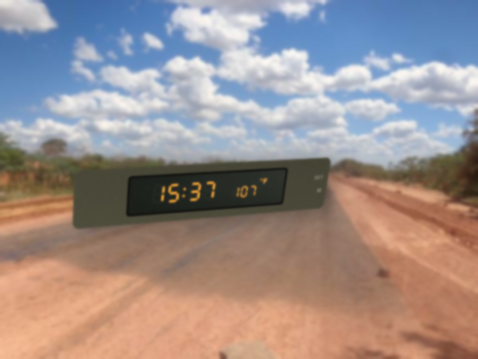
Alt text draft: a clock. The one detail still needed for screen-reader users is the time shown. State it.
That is 15:37
